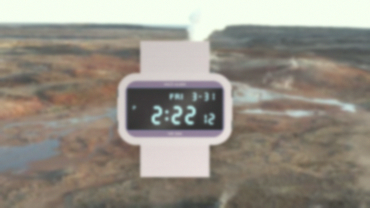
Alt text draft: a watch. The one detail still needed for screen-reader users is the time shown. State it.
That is 2:22
